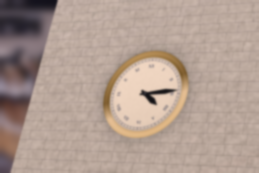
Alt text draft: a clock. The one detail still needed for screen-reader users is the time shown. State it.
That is 4:14
